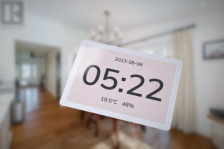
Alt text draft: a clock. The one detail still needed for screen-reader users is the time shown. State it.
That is 5:22
